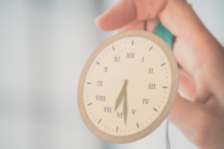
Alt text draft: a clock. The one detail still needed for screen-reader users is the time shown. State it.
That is 6:28
